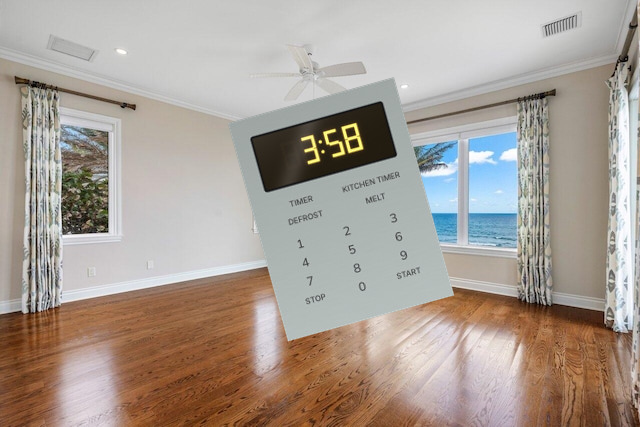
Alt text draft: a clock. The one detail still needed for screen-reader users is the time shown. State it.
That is 3:58
